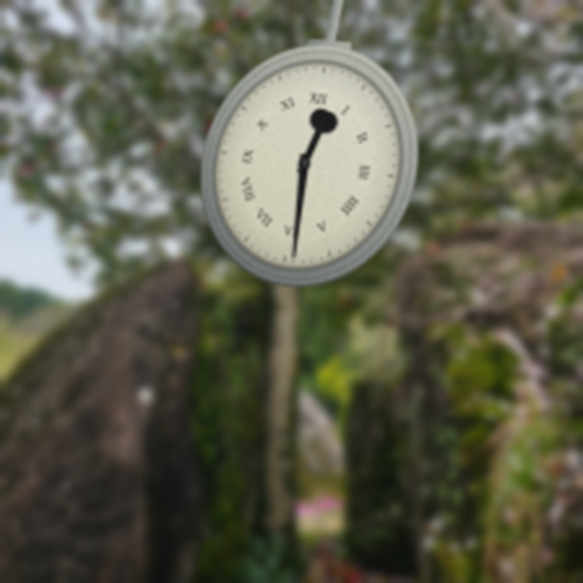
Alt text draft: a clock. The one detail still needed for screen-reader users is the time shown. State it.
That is 12:29
